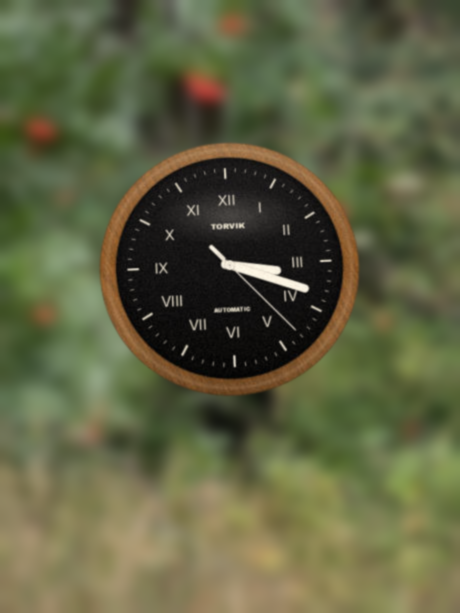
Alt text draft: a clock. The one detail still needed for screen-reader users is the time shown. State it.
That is 3:18:23
